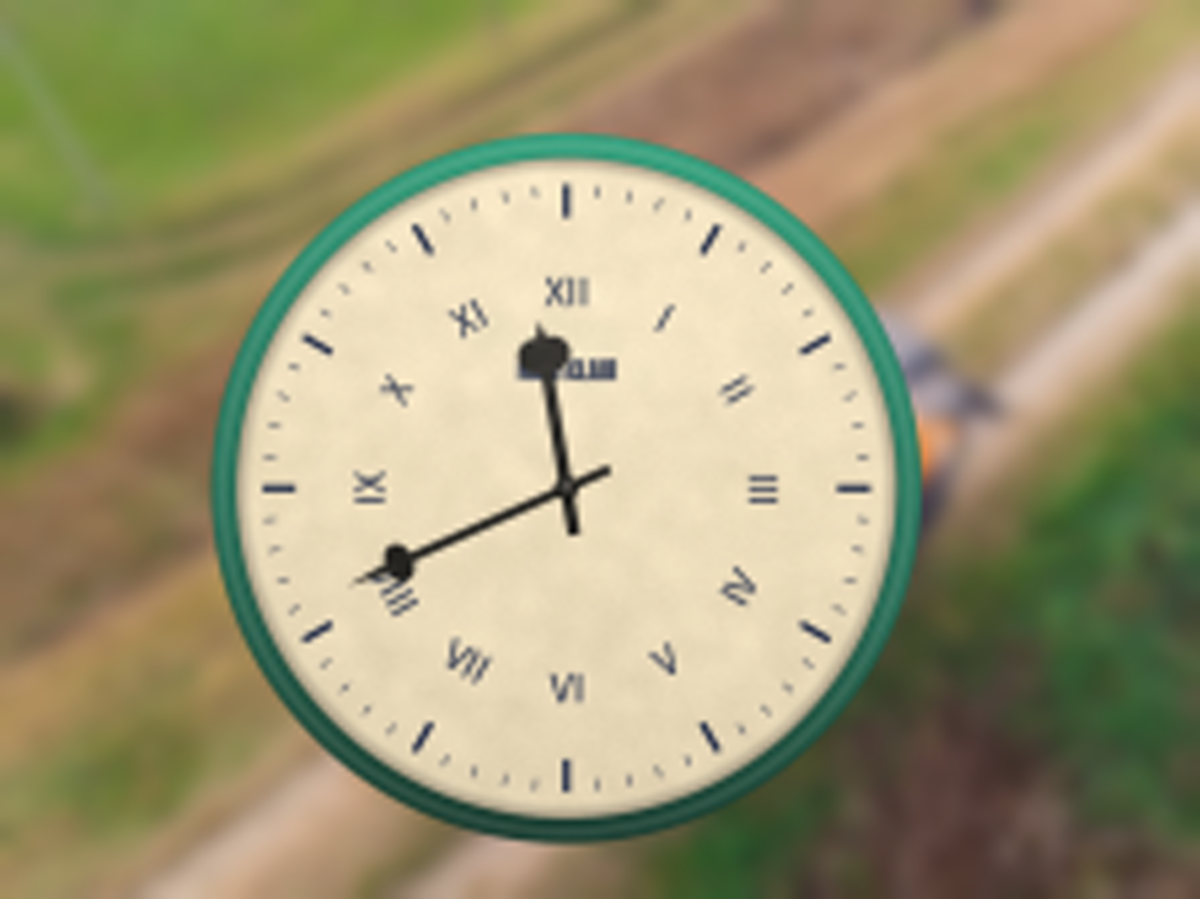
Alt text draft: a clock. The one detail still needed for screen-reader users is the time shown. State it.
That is 11:41
